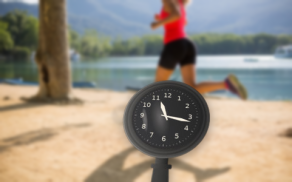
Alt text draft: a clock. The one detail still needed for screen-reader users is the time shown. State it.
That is 11:17
